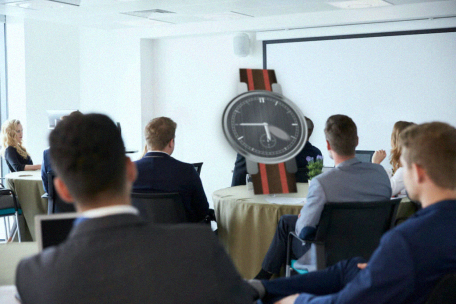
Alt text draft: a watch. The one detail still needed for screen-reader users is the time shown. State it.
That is 5:45
